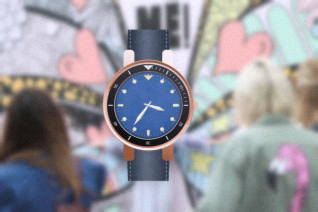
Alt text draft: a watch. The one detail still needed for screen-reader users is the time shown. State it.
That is 3:36
